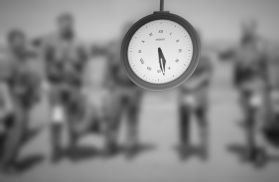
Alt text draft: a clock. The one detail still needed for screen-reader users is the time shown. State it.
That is 5:28
